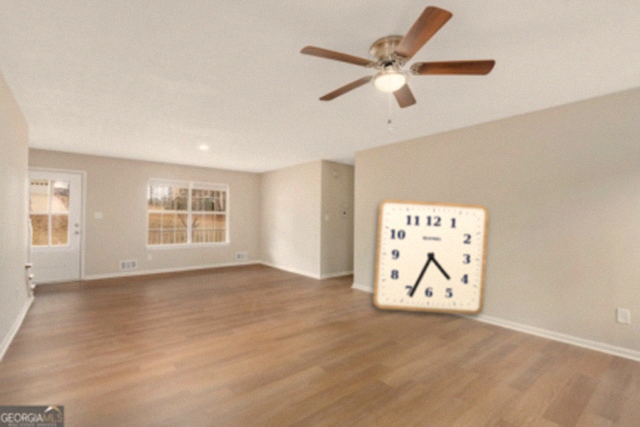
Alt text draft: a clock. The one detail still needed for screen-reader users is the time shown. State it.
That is 4:34
